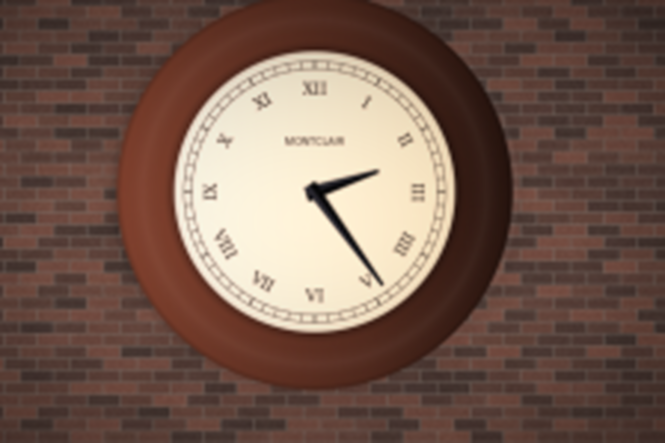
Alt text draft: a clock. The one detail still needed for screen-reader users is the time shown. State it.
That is 2:24
